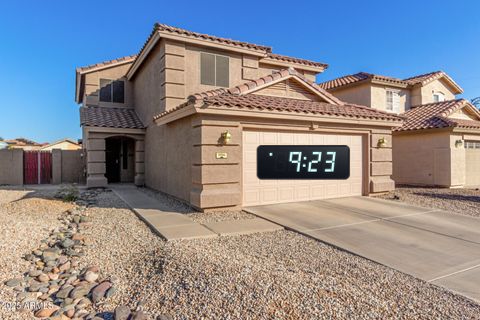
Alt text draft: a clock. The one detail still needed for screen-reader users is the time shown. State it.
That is 9:23
